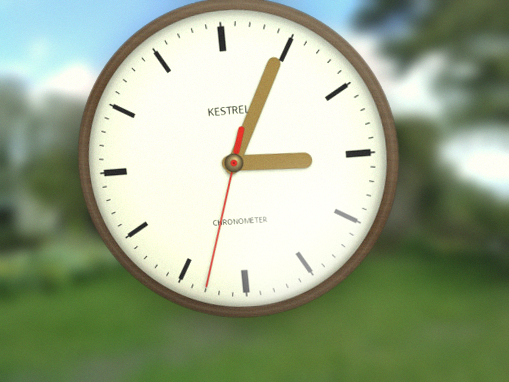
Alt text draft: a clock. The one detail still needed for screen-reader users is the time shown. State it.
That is 3:04:33
